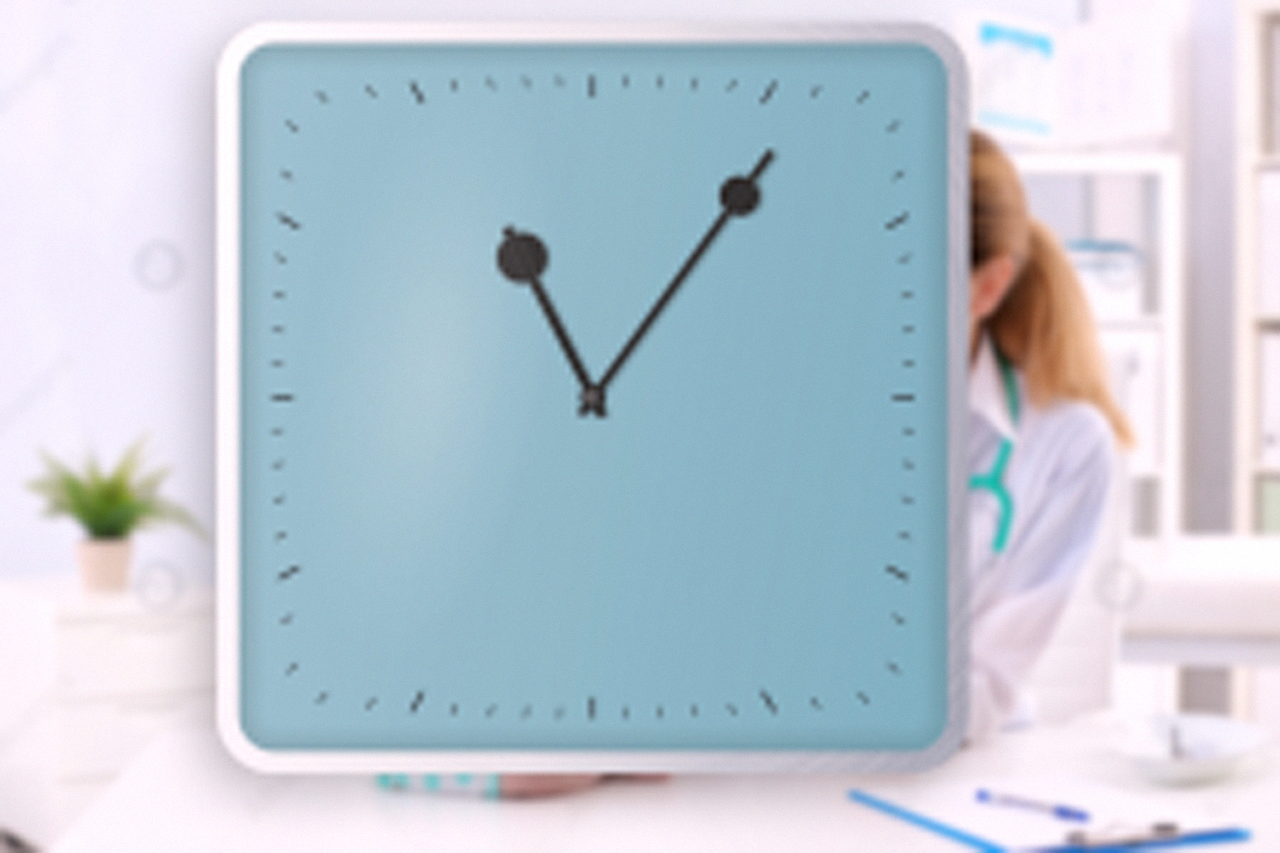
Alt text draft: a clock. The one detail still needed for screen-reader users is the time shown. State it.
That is 11:06
